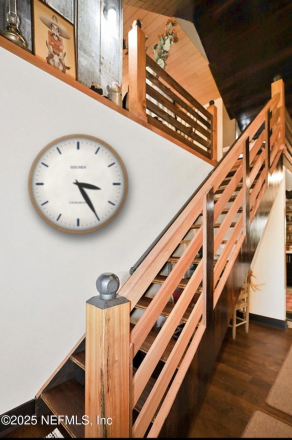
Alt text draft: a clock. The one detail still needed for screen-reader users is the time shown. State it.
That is 3:25
